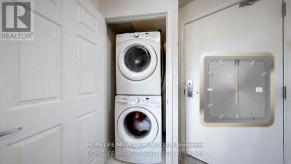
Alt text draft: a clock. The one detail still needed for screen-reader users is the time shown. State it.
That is 6:00
